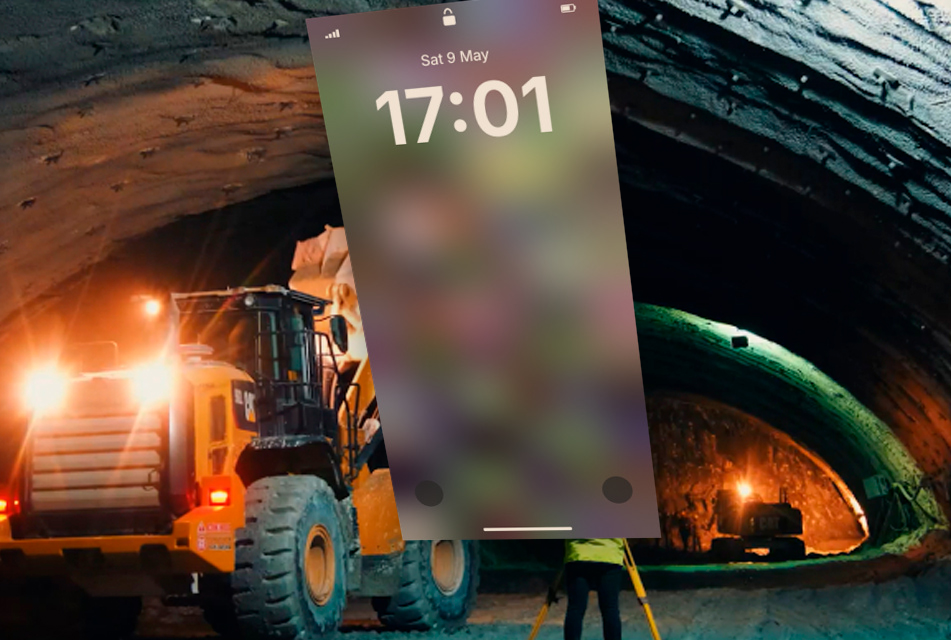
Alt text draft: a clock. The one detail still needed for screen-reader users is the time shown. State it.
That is 17:01
